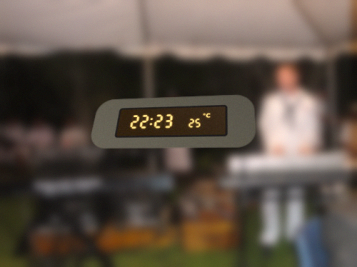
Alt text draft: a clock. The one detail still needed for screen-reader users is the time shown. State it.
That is 22:23
